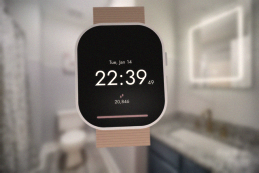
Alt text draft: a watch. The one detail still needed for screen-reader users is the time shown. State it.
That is 22:39
